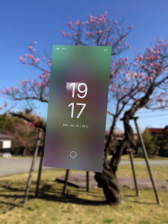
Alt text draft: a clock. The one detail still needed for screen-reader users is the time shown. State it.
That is 19:17
